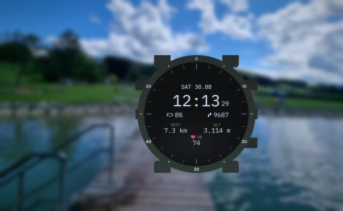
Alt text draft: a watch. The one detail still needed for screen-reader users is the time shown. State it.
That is 12:13
